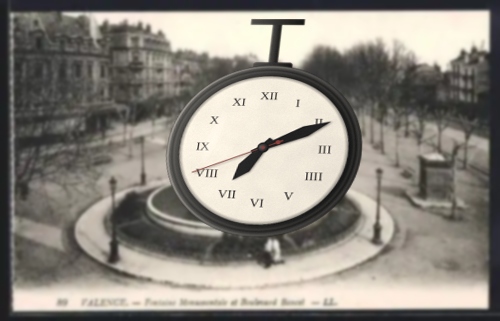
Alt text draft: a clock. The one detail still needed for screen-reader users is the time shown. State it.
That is 7:10:41
